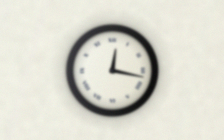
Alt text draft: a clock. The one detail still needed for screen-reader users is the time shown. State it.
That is 12:17
